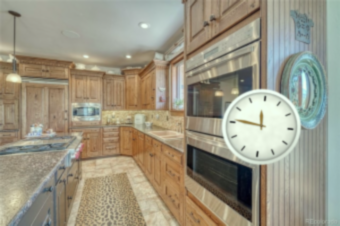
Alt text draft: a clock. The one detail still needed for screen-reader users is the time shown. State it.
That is 11:46
